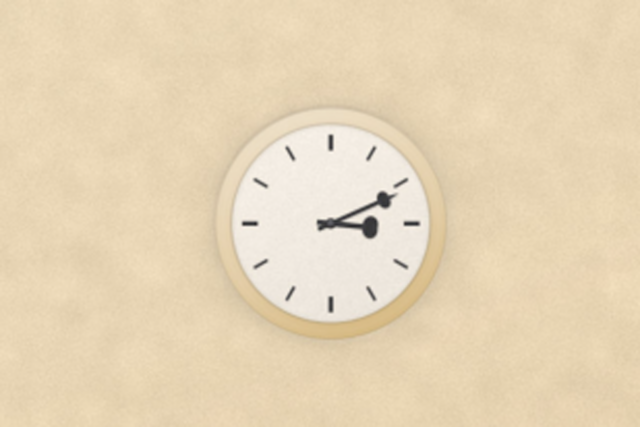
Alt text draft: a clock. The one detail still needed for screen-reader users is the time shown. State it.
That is 3:11
